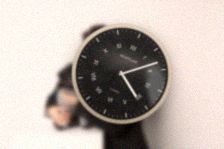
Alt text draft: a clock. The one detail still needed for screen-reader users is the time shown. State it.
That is 4:08
